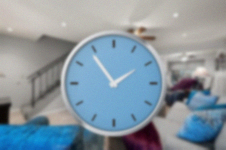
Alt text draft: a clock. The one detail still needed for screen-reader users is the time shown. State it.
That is 1:54
